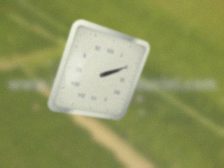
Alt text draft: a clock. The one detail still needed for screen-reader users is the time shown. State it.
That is 2:10
